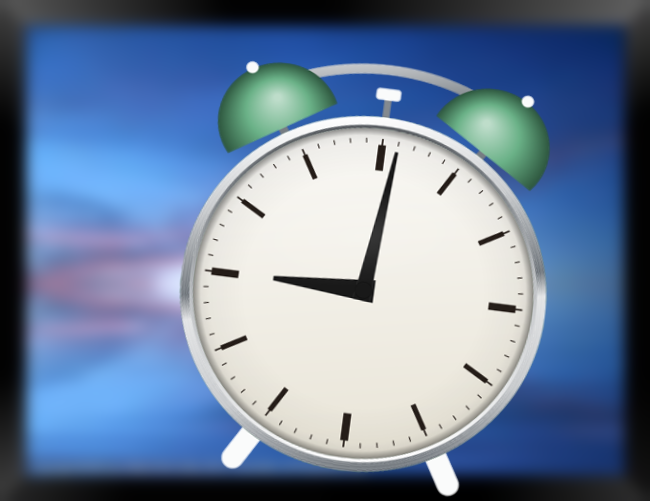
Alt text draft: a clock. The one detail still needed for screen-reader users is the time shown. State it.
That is 9:01
